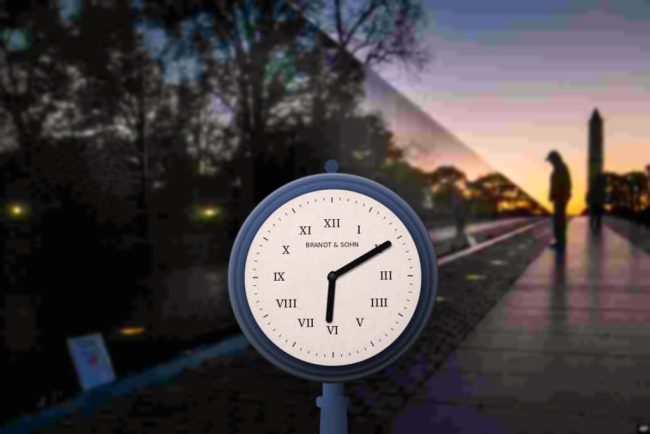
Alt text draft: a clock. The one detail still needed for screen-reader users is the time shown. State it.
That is 6:10
